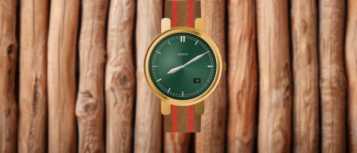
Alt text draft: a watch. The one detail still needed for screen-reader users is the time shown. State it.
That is 8:10
